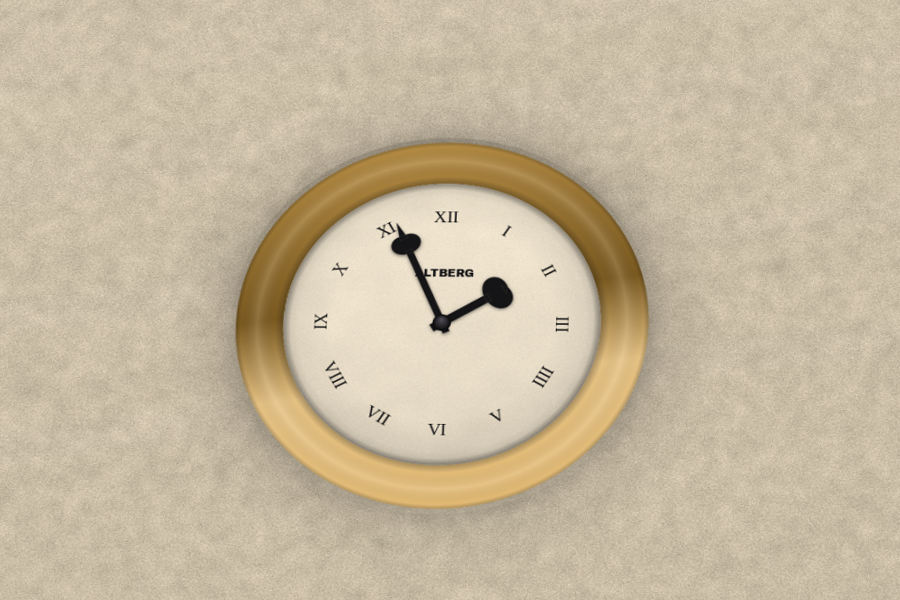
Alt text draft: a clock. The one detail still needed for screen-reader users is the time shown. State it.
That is 1:56
